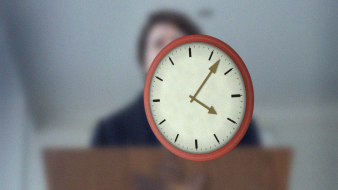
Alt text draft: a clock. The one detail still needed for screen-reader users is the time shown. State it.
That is 4:07
